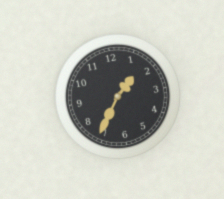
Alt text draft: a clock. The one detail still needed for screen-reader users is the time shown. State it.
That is 1:36
